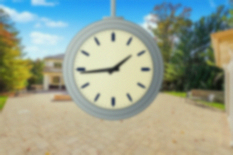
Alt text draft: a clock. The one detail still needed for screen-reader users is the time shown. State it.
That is 1:44
